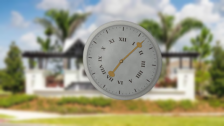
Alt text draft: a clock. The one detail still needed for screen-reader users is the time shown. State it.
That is 7:07
